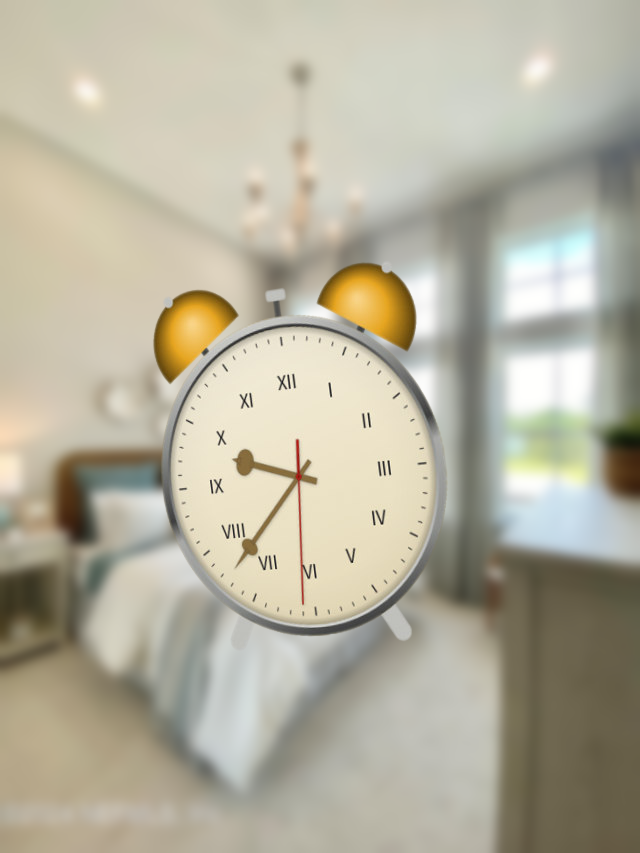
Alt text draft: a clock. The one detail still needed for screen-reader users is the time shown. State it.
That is 9:37:31
